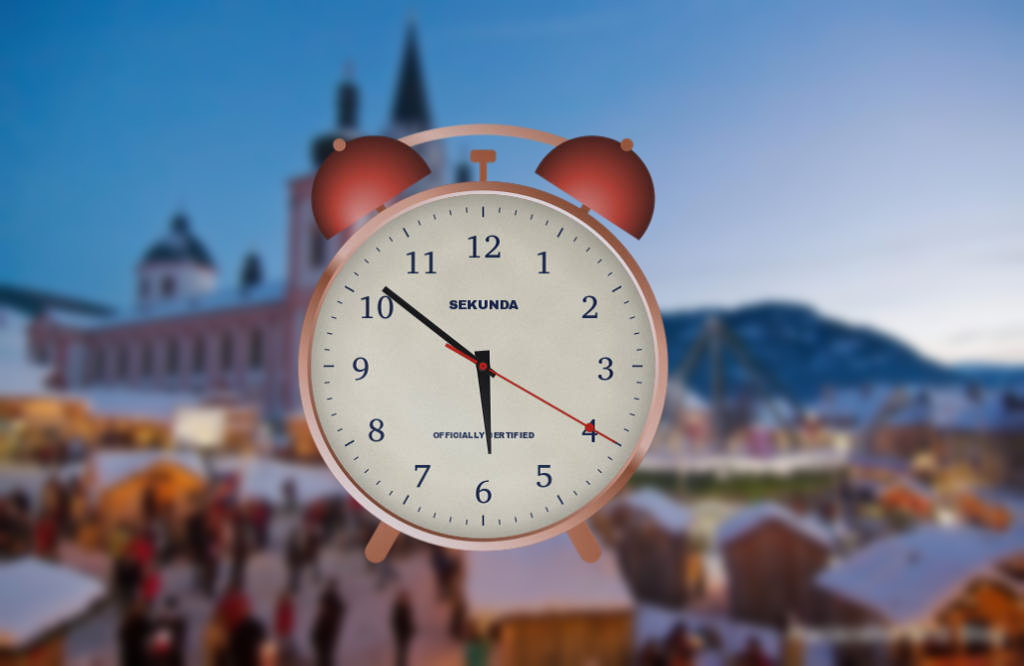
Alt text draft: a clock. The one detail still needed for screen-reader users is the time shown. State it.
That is 5:51:20
